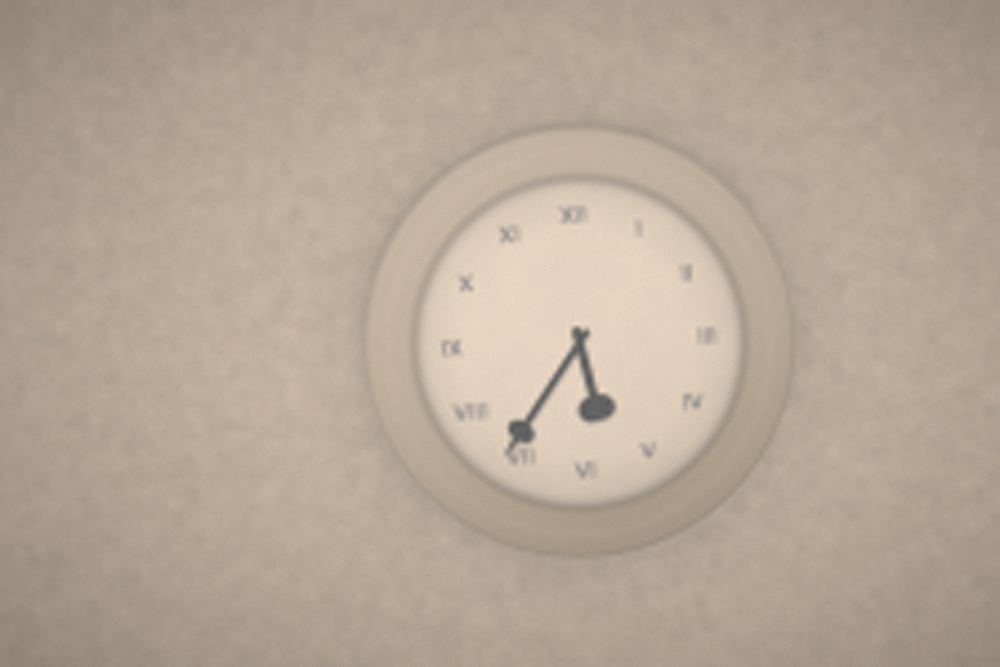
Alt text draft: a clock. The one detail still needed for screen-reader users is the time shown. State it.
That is 5:36
